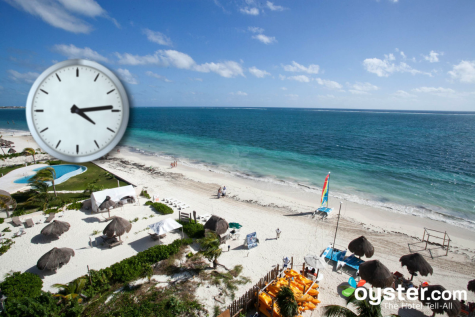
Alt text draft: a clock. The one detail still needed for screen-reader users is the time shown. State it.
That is 4:14
